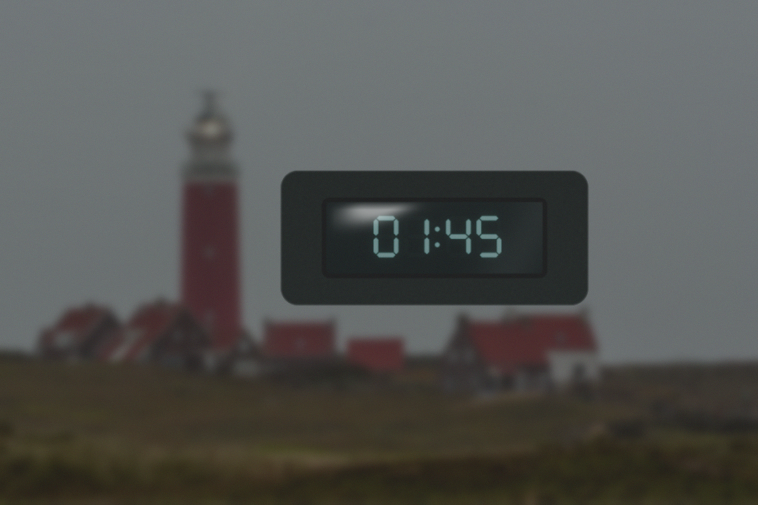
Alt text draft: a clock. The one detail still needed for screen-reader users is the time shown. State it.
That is 1:45
